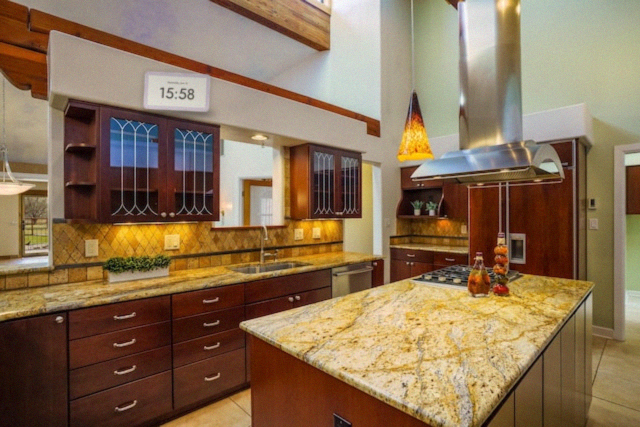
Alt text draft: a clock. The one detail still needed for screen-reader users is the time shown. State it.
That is 15:58
